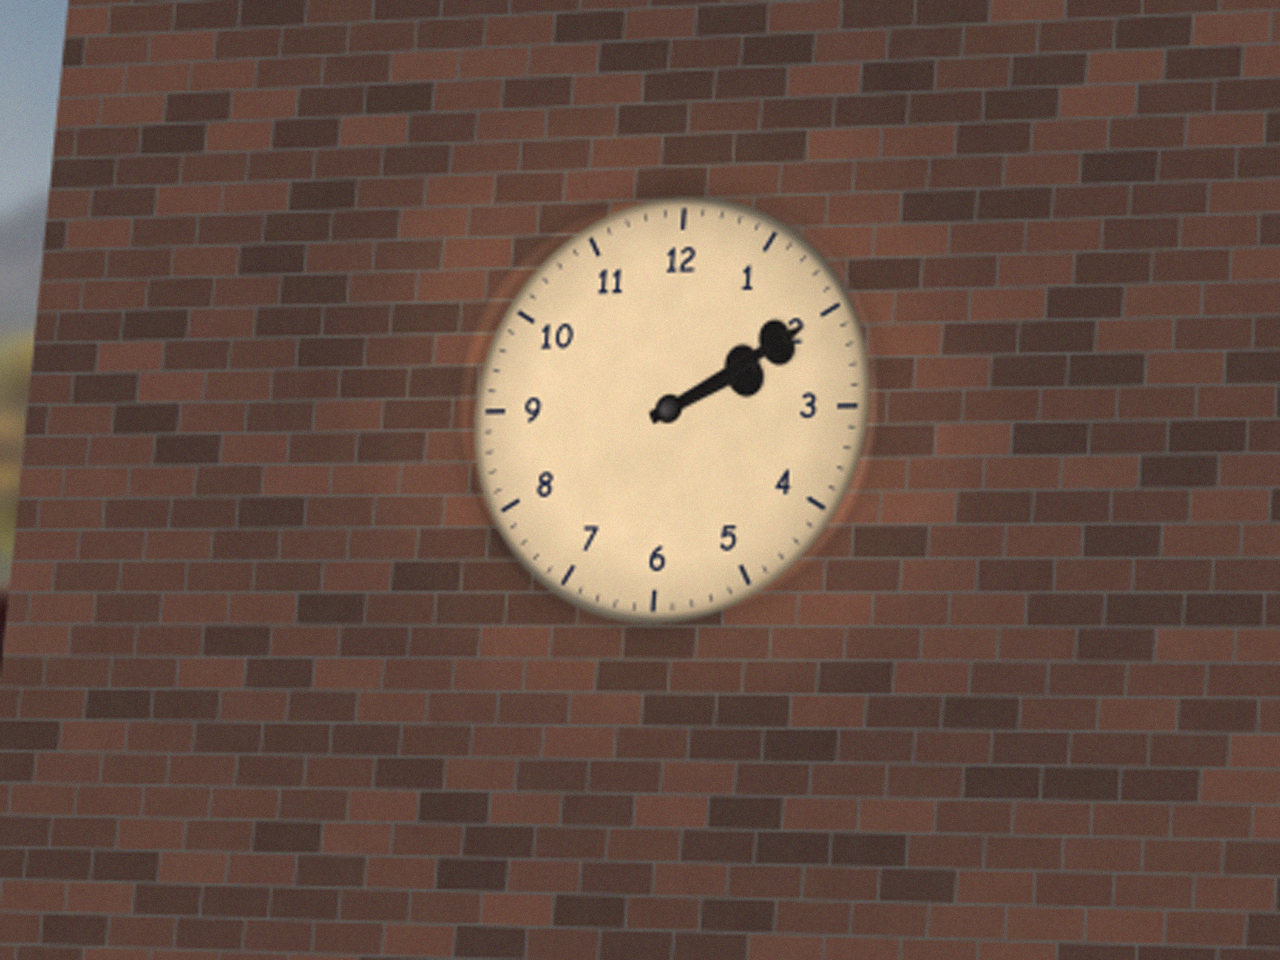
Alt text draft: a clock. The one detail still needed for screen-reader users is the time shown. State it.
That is 2:10
